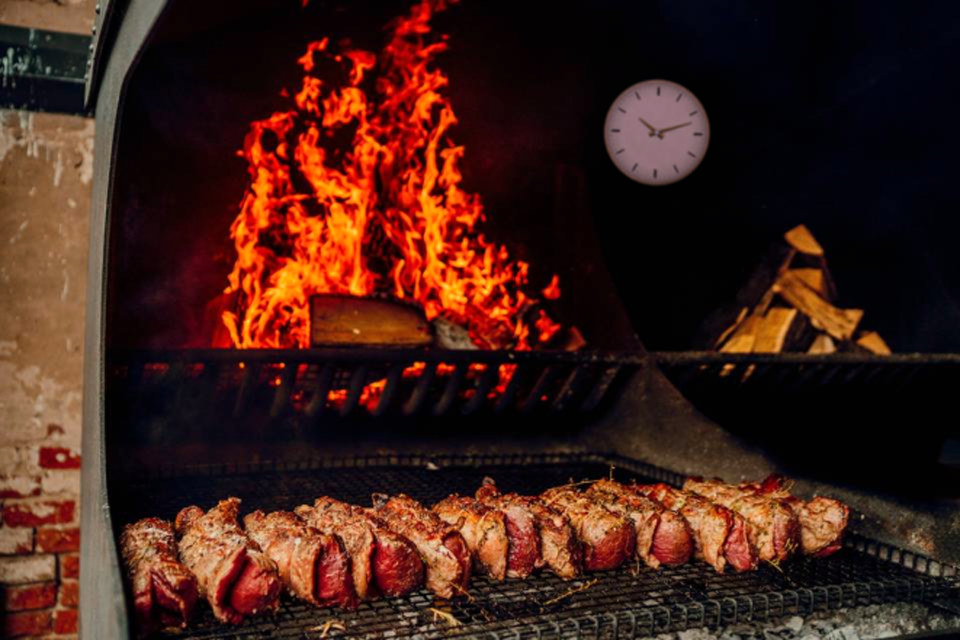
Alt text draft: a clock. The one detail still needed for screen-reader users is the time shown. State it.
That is 10:12
